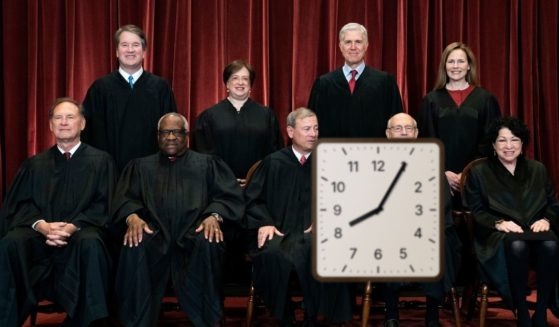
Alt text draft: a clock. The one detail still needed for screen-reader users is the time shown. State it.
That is 8:05
